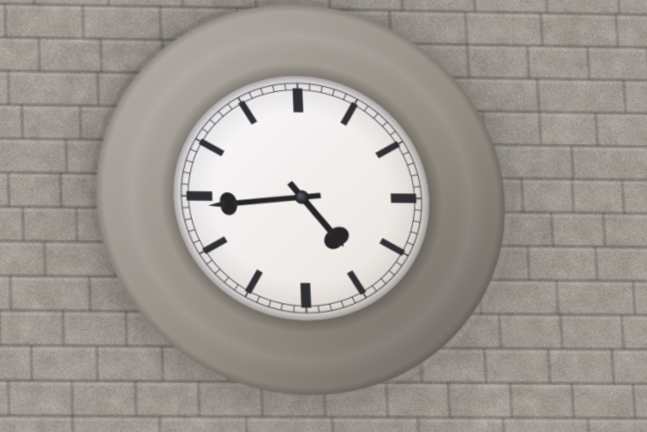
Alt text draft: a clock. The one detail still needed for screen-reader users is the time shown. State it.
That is 4:44
